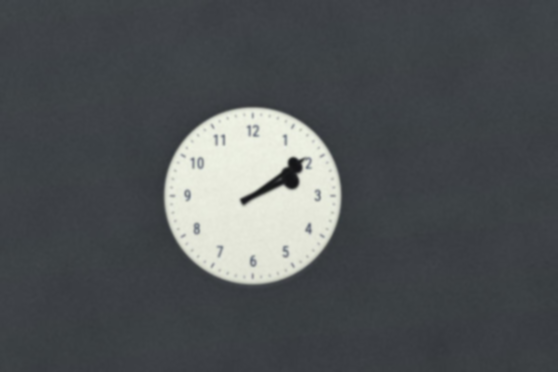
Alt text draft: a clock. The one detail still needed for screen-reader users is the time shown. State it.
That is 2:09
